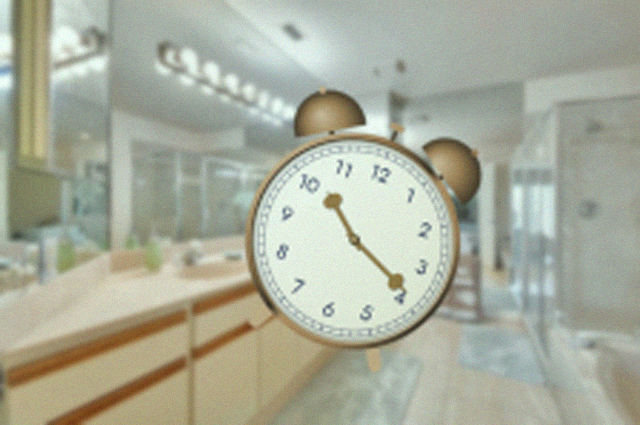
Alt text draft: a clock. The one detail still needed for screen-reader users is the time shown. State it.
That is 10:19
